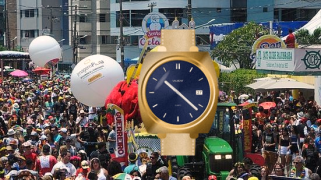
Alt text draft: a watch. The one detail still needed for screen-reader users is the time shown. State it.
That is 10:22
